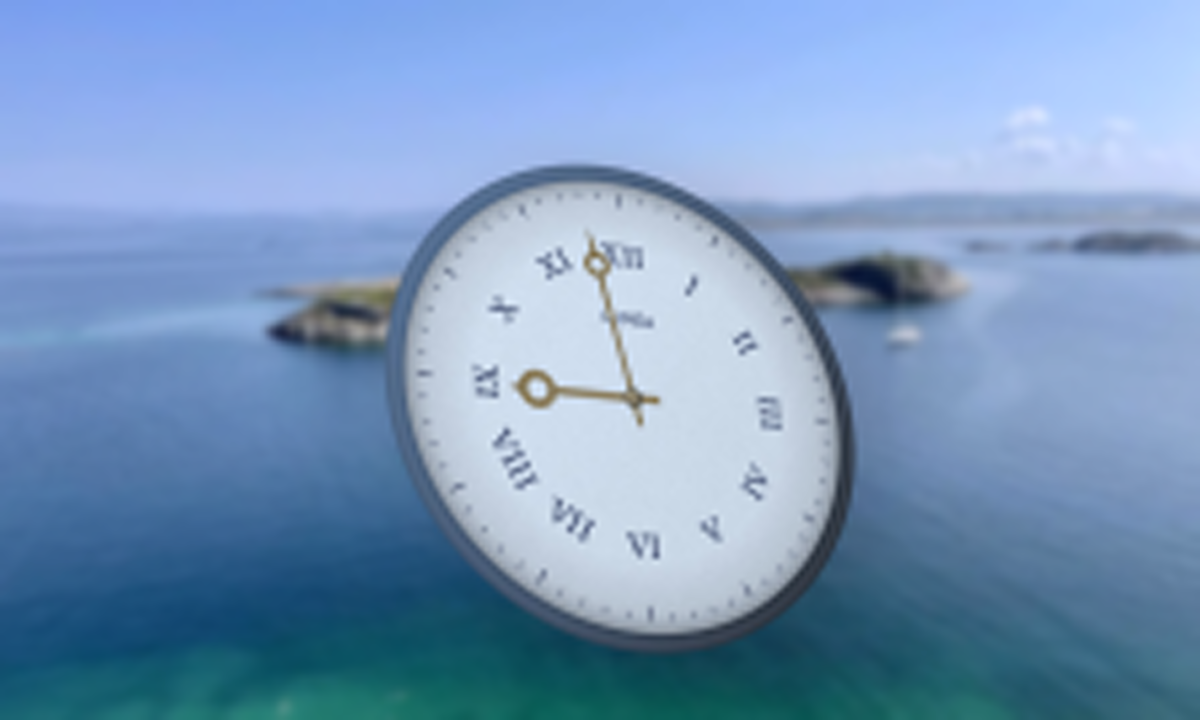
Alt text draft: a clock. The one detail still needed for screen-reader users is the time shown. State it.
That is 8:58
